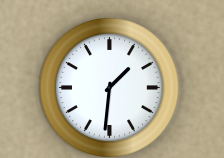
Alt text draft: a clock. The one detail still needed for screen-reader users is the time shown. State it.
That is 1:31
